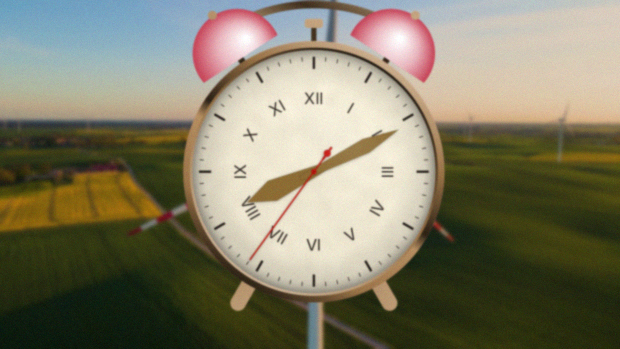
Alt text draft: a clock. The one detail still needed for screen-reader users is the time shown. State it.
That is 8:10:36
